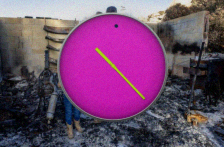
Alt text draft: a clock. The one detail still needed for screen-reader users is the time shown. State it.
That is 10:22
